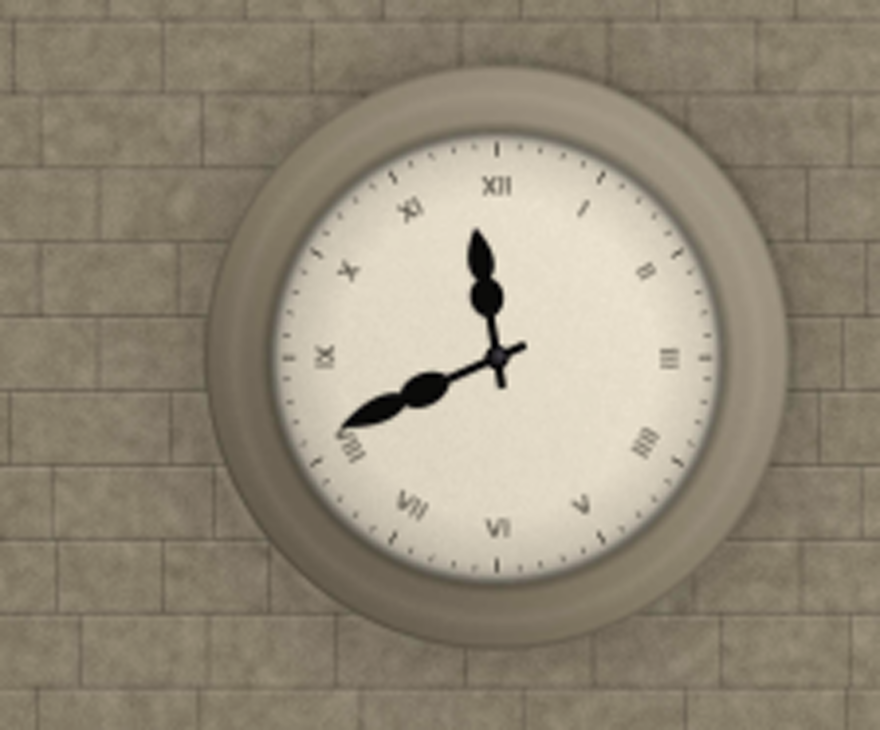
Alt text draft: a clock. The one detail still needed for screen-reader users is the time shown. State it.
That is 11:41
